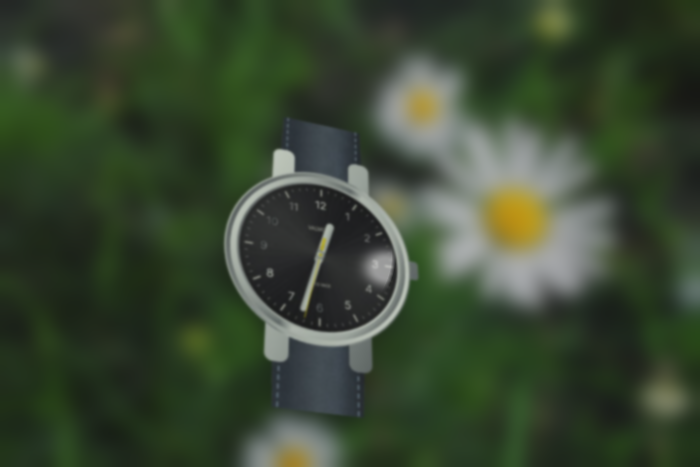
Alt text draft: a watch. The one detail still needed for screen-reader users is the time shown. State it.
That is 12:32:32
